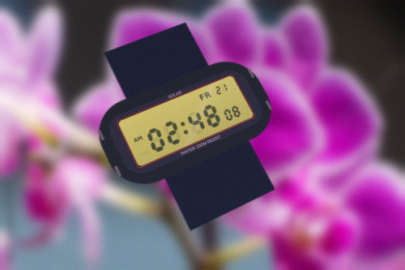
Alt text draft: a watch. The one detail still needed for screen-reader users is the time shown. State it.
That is 2:48:08
